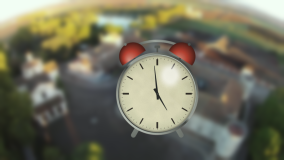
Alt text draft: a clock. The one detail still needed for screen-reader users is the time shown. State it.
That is 4:59
